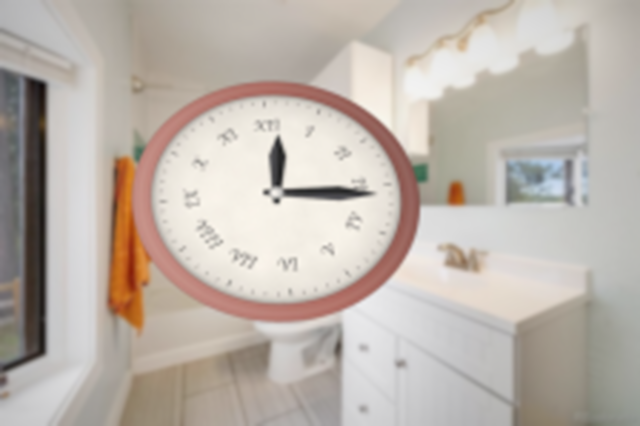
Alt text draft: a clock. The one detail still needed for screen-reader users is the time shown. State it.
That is 12:16
